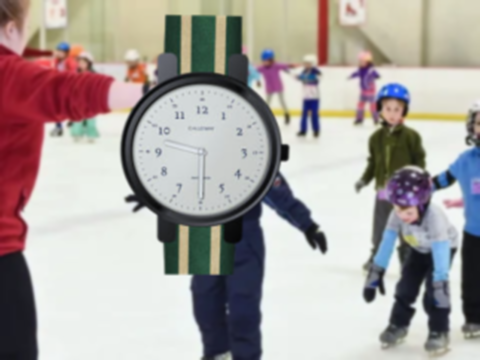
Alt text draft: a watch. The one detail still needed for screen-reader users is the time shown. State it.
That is 9:30
